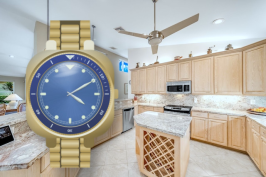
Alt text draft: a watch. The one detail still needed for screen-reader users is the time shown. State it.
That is 4:10
